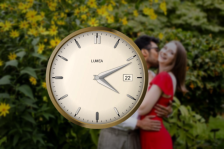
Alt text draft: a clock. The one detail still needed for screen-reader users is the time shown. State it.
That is 4:11
